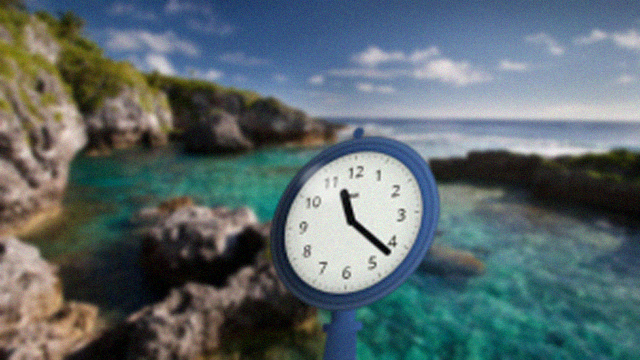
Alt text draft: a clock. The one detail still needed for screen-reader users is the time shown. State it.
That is 11:22
